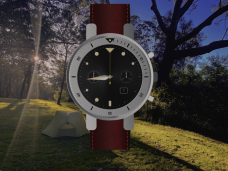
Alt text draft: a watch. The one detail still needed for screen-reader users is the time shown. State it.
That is 8:44
